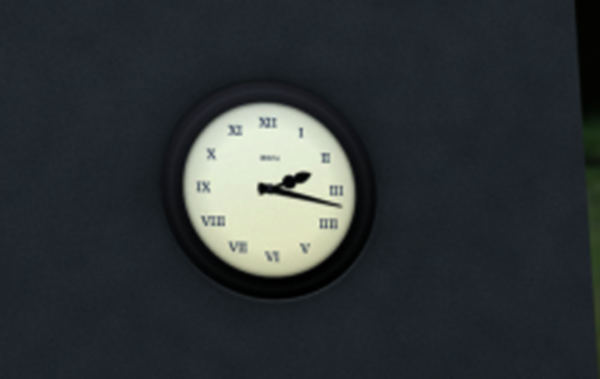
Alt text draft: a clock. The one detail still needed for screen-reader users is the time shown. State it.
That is 2:17
